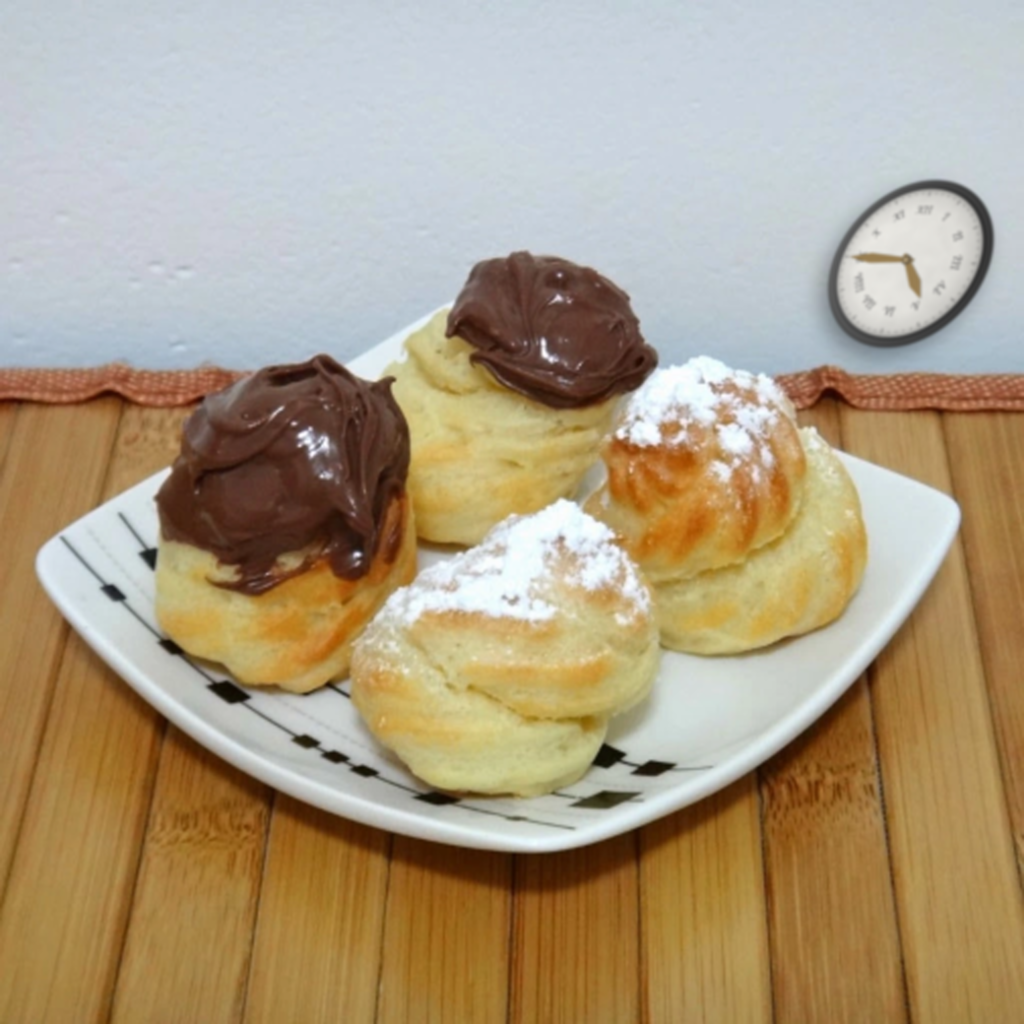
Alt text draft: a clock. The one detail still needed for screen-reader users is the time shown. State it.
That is 4:45
